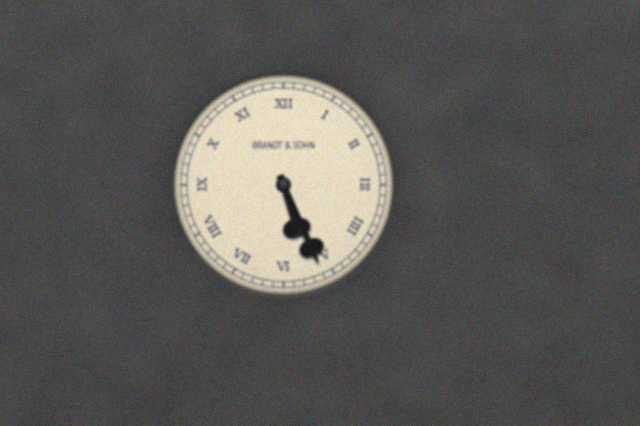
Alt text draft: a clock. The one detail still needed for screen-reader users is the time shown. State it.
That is 5:26
